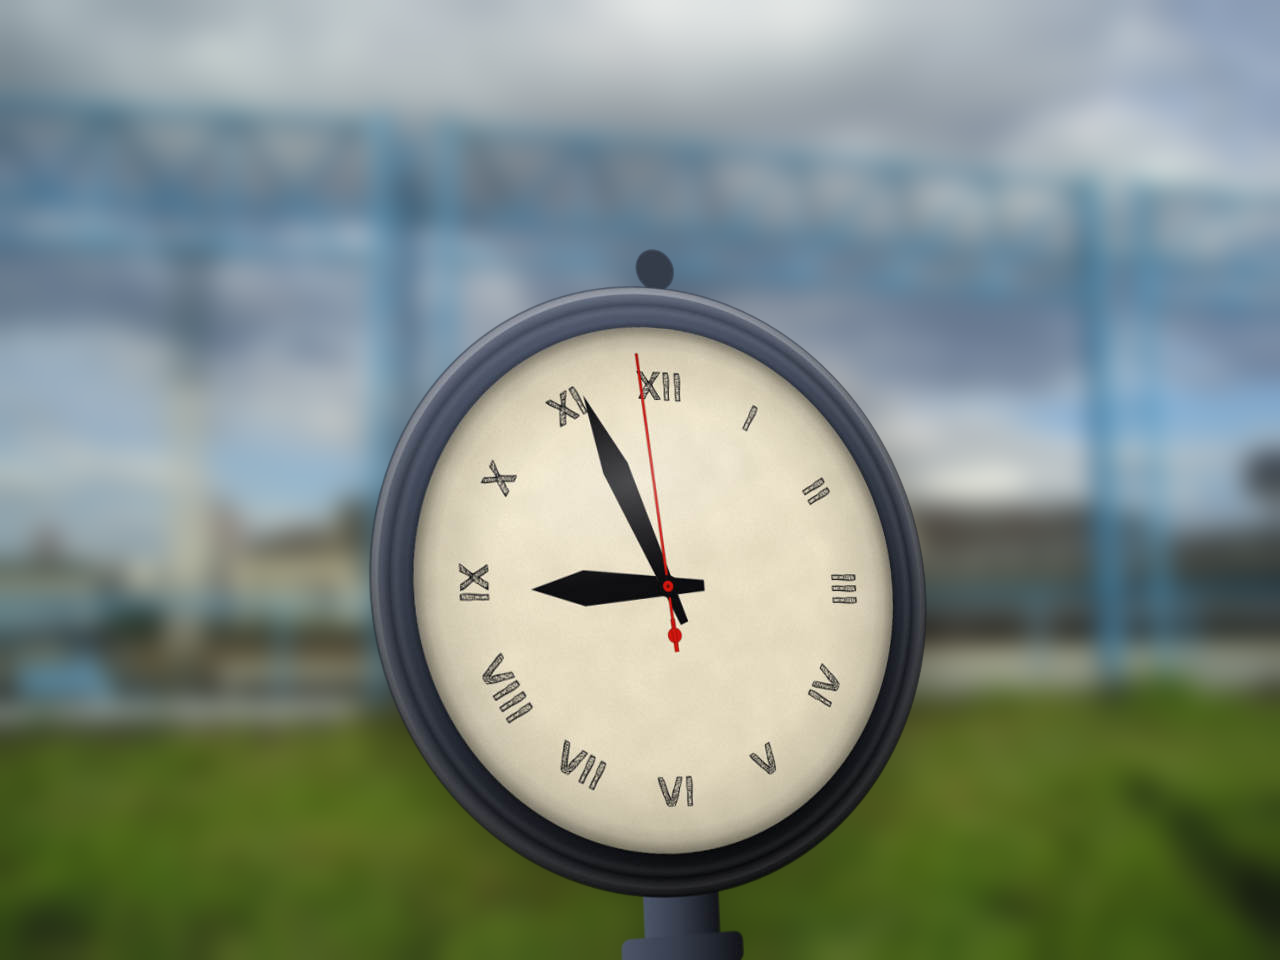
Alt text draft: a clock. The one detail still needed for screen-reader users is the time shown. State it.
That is 8:55:59
